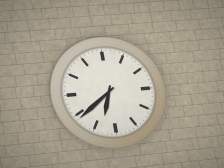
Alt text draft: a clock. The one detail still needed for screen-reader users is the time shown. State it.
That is 6:39
